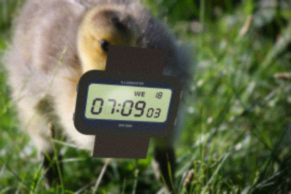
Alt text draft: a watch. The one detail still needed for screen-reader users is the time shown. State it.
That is 7:09:03
